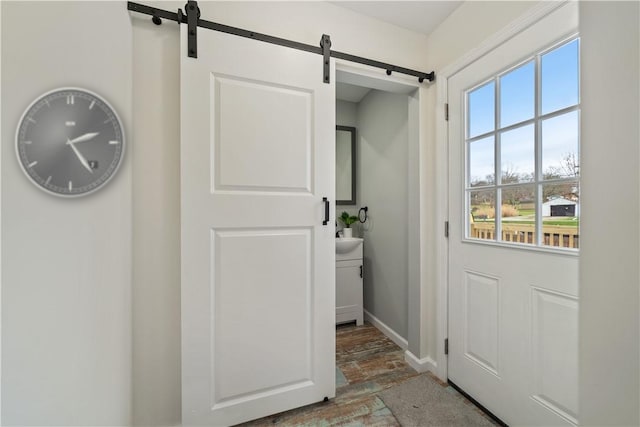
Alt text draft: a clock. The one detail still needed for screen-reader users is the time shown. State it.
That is 2:24
